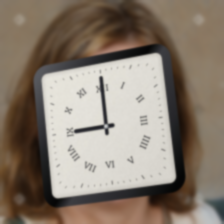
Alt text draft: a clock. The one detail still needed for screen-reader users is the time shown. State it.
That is 9:00
